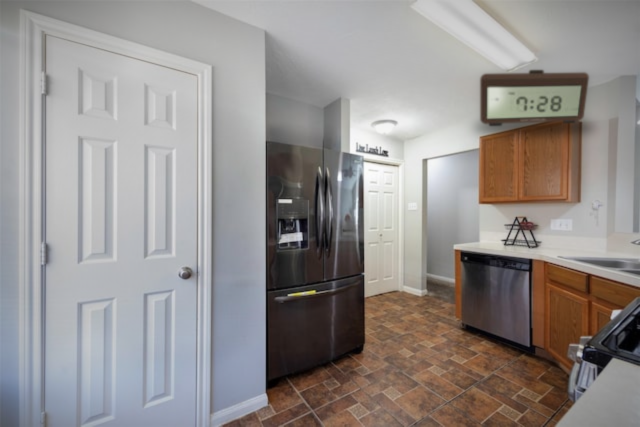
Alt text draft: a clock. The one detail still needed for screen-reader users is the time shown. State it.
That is 7:28
